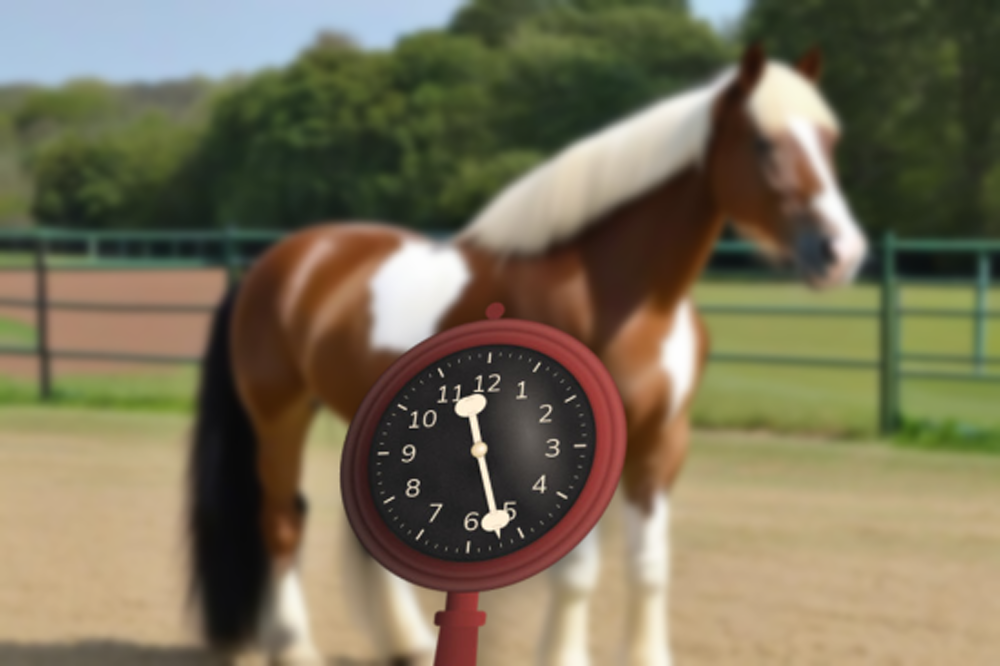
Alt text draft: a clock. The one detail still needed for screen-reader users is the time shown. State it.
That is 11:27
